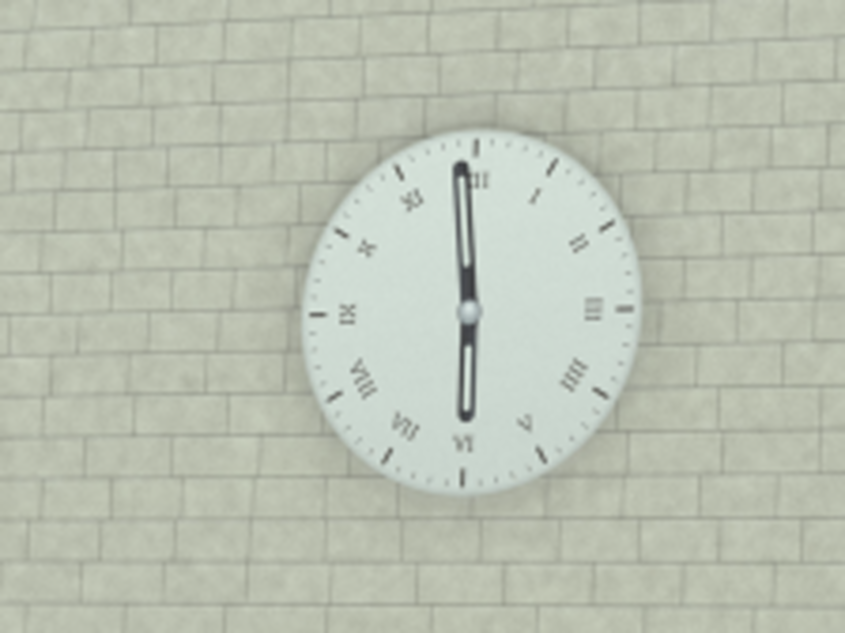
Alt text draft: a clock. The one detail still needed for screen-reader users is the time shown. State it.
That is 5:59
